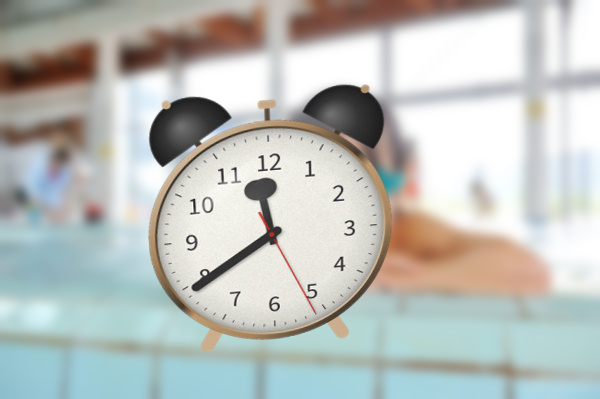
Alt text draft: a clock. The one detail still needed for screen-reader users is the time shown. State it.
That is 11:39:26
